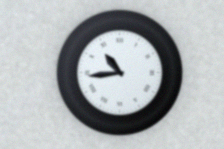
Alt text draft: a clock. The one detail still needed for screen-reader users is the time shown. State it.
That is 10:44
